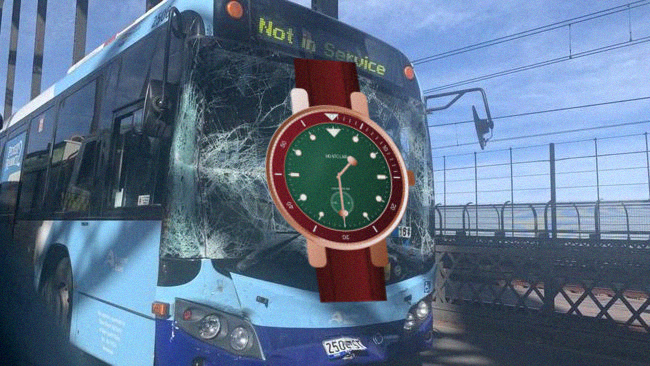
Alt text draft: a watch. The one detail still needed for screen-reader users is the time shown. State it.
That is 1:30
